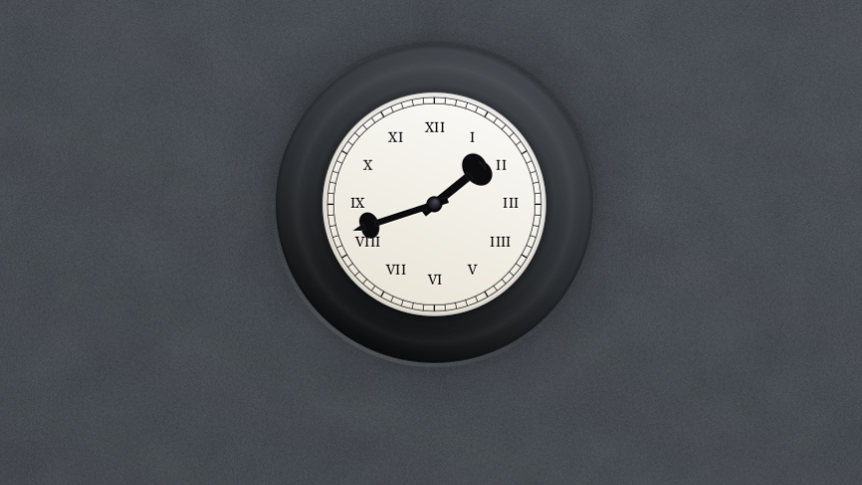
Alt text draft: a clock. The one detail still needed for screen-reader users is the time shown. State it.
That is 1:42
